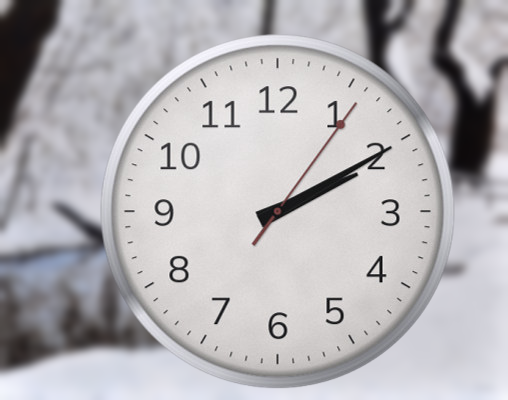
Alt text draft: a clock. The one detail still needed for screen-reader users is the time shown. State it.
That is 2:10:06
